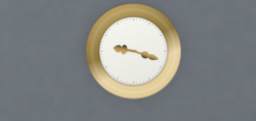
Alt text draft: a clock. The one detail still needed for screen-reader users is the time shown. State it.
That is 9:18
